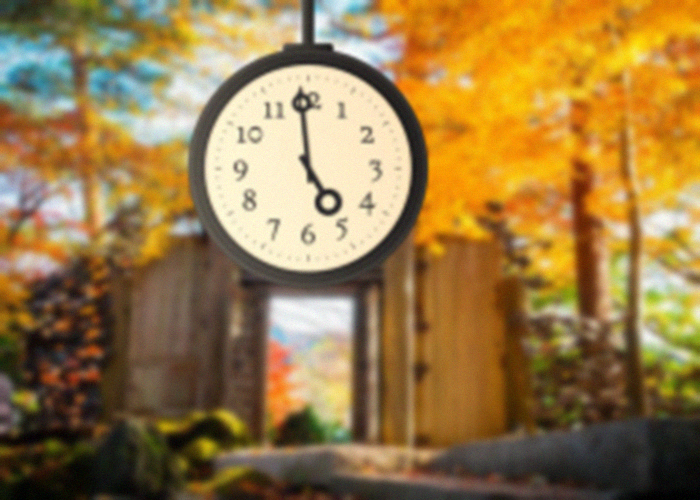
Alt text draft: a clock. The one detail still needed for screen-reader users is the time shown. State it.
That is 4:59
